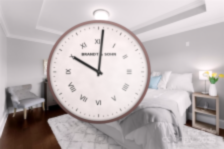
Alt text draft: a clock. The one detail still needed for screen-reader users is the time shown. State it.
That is 10:01
